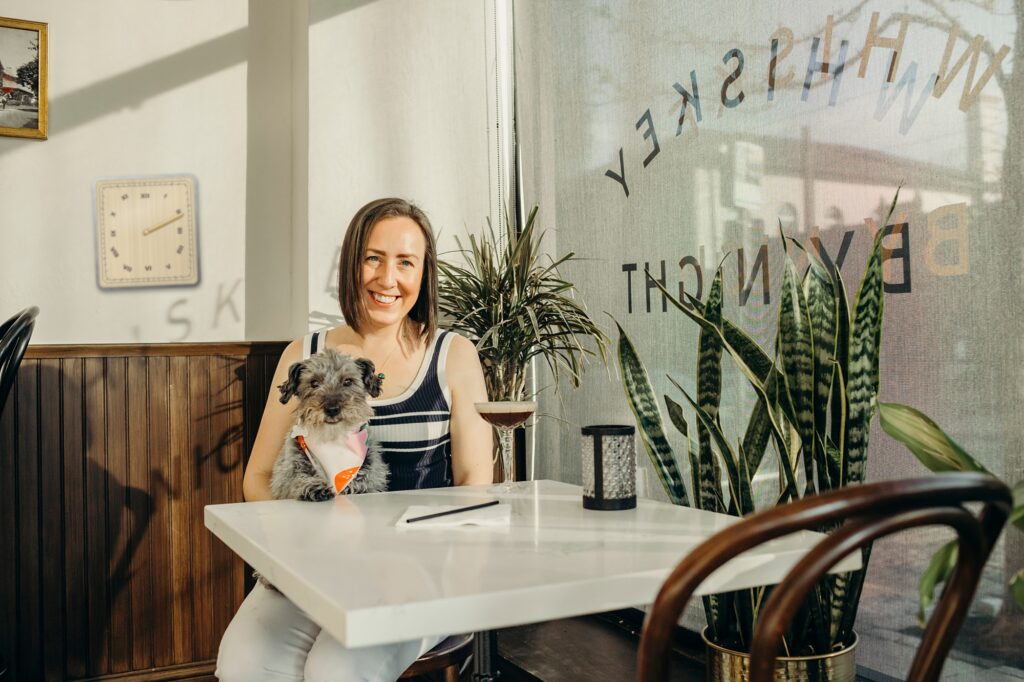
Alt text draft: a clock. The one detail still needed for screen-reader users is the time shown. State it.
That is 2:11
